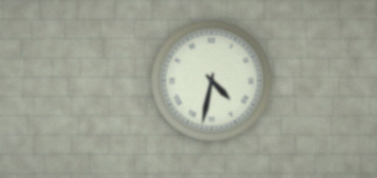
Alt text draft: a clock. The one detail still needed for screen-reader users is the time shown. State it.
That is 4:32
